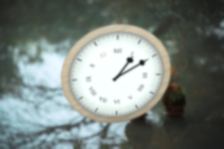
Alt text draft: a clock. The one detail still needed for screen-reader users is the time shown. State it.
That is 1:10
